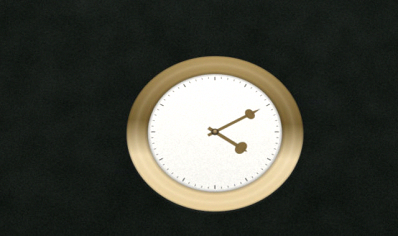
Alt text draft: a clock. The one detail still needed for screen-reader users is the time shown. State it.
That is 4:10
